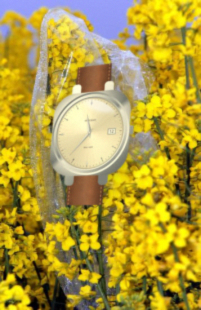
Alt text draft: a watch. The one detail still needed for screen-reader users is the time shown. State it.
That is 11:37
